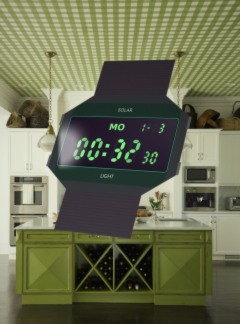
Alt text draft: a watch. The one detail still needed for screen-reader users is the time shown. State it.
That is 0:32:30
